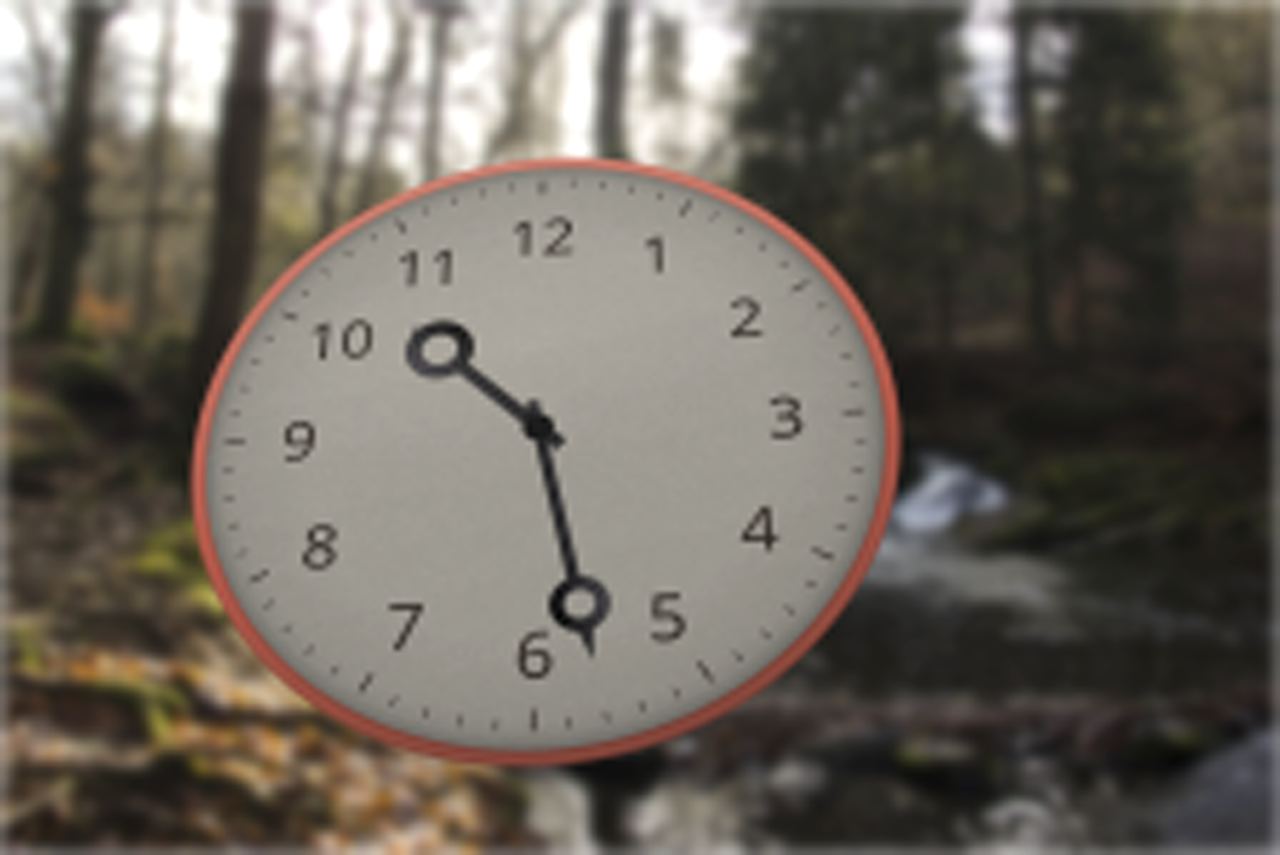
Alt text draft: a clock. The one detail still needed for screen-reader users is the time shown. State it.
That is 10:28
